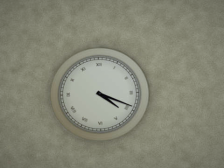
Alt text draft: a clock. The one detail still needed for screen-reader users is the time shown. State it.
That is 4:19
